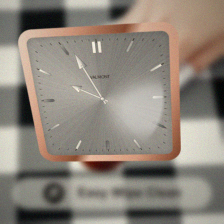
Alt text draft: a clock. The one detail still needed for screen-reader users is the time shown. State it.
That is 9:56
